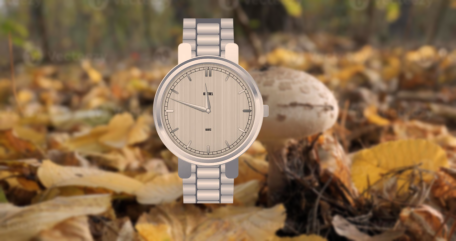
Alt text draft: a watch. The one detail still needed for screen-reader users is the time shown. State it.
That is 11:48
